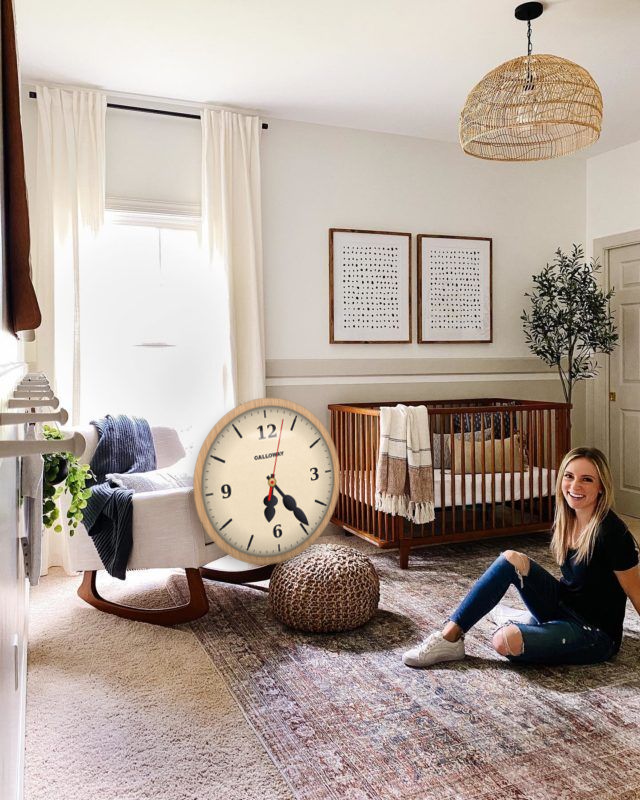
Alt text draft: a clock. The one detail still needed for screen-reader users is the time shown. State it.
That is 6:24:03
